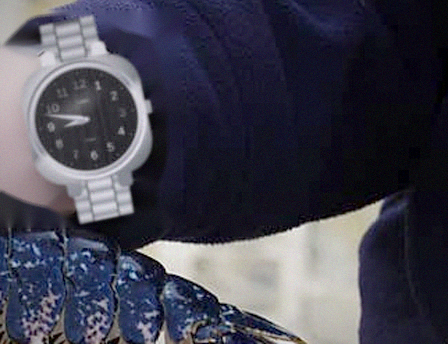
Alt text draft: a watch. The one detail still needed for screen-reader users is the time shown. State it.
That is 8:48
